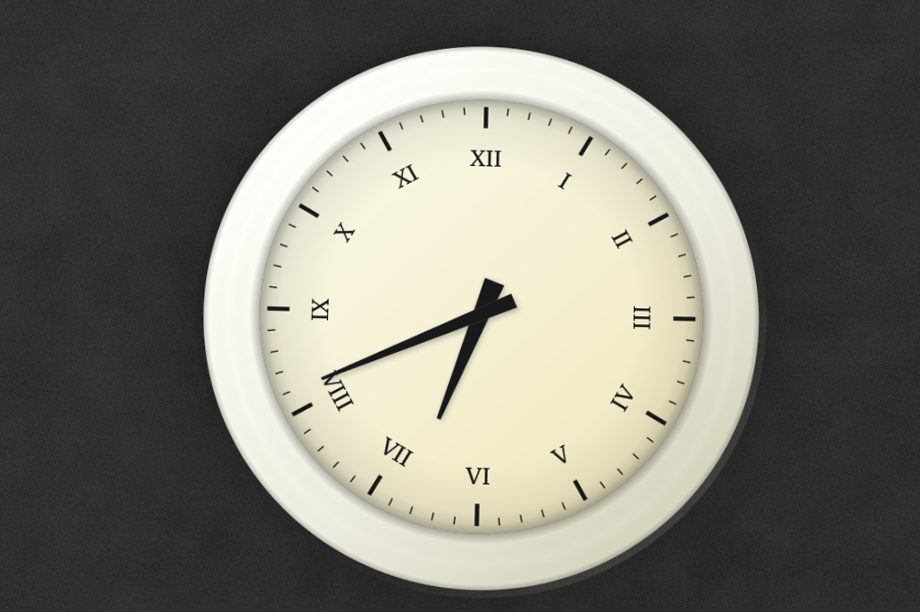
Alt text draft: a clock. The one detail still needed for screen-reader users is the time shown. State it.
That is 6:41
